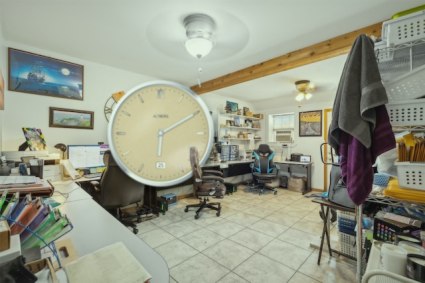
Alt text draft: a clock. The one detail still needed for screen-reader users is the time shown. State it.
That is 6:10
